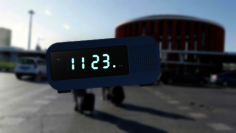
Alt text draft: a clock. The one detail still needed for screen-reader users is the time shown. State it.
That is 11:23
